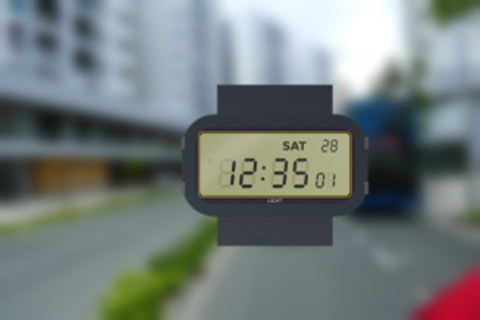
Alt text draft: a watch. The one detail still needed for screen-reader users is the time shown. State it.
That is 12:35:01
